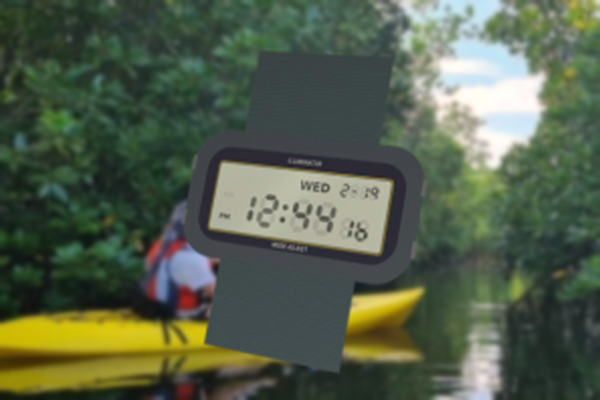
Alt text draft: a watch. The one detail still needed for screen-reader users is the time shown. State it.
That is 12:44:16
